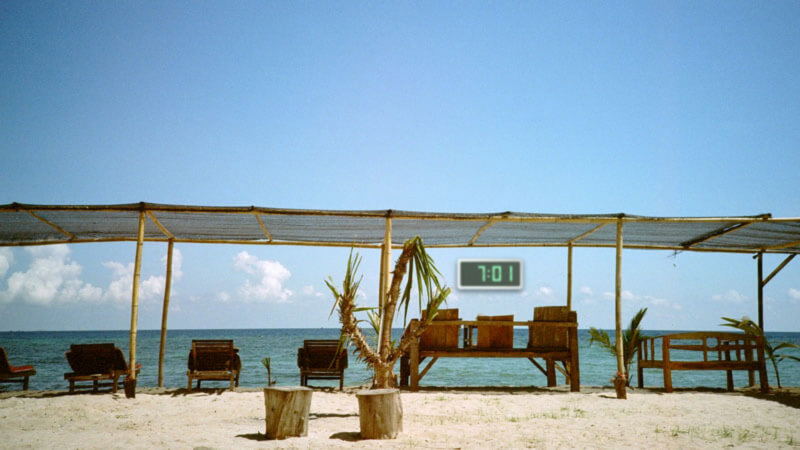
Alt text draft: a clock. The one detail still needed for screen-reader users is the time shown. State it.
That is 7:01
